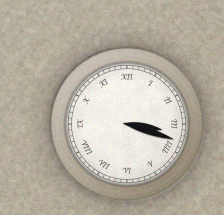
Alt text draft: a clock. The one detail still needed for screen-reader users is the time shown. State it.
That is 3:18
